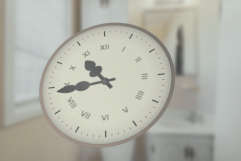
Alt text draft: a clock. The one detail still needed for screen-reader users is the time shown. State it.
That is 10:44
